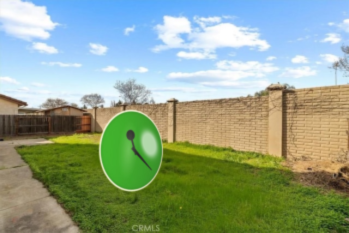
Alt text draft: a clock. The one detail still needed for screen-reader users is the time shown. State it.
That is 11:22
